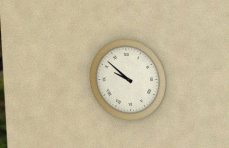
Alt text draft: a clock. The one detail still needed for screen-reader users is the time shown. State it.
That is 9:52
